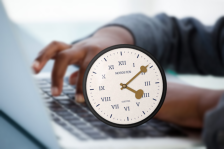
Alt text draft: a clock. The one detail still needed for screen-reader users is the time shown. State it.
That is 4:09
